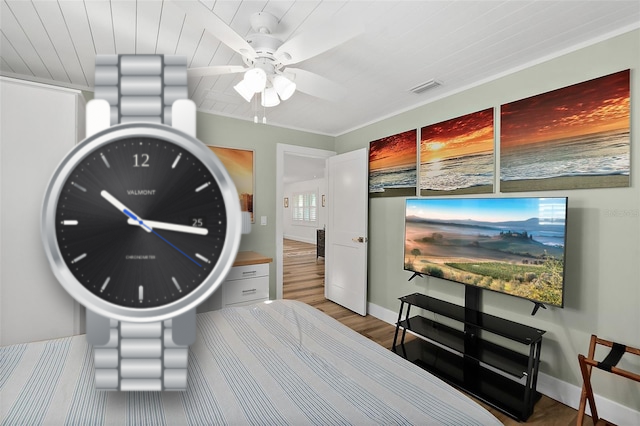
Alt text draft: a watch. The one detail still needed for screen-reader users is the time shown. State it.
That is 10:16:21
